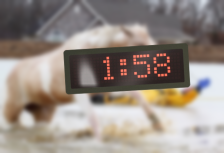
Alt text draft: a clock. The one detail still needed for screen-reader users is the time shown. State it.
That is 1:58
